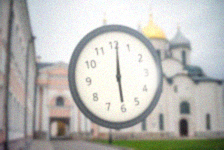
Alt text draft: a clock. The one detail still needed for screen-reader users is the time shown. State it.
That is 6:01
